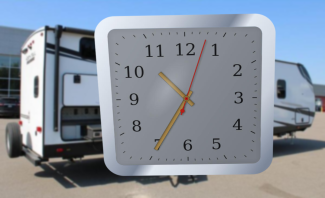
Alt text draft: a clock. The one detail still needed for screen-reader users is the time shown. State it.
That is 10:35:03
